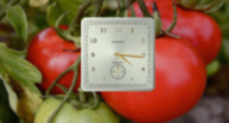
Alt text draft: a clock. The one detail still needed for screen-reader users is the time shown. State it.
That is 4:16
